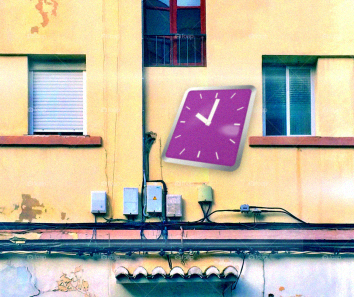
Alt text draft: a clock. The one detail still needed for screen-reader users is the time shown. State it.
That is 10:01
